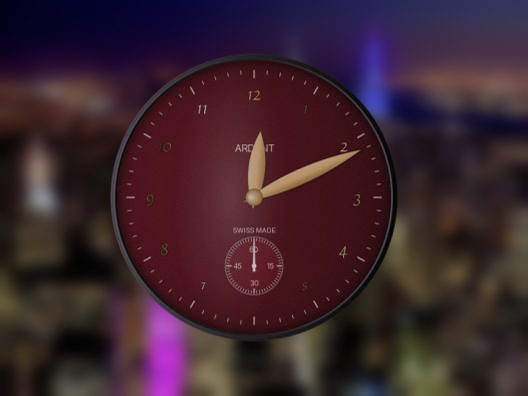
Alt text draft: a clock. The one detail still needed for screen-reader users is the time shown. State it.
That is 12:11
